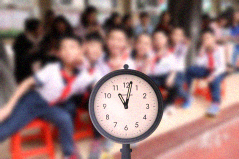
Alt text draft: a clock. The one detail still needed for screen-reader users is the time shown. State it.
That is 11:02
